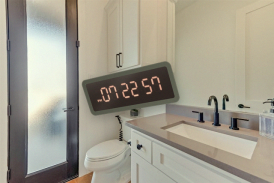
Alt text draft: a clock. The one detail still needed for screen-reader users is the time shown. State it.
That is 7:22:57
